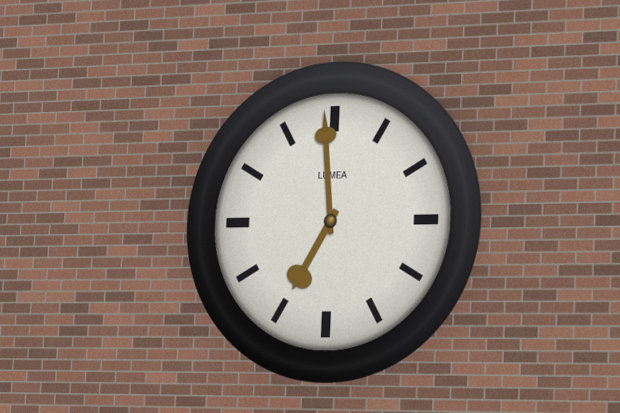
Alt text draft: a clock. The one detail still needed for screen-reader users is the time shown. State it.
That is 6:59
